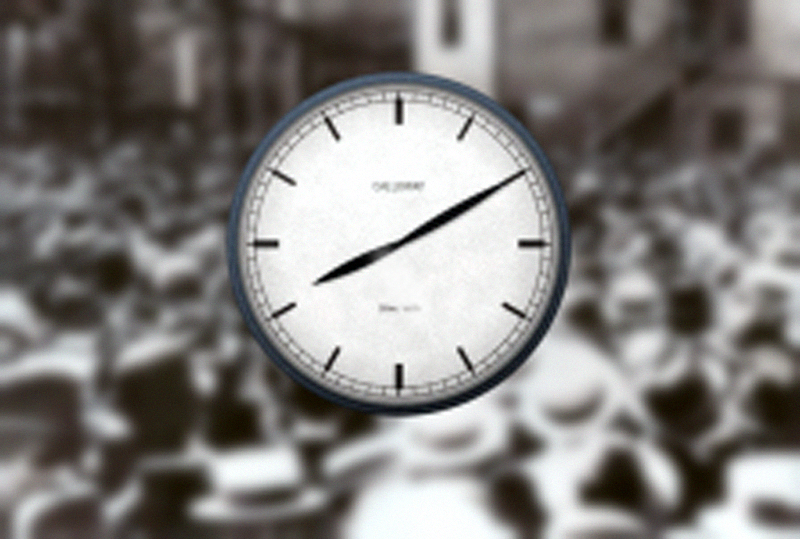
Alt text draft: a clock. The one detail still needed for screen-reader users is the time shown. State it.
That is 8:10
